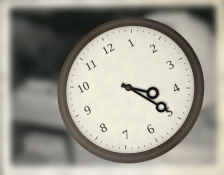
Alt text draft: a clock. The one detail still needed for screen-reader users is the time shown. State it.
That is 4:25
